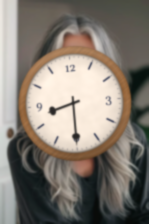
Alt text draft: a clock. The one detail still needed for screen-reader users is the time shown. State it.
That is 8:30
